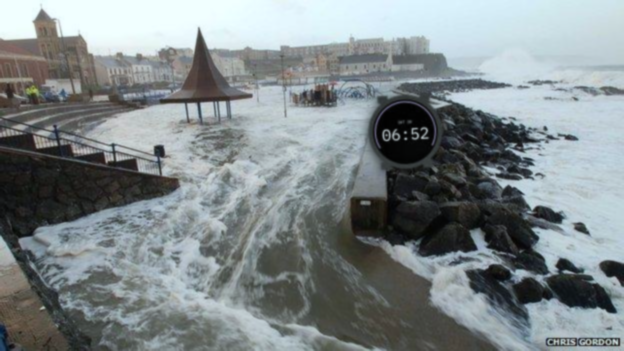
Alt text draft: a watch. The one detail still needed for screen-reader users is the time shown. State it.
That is 6:52
